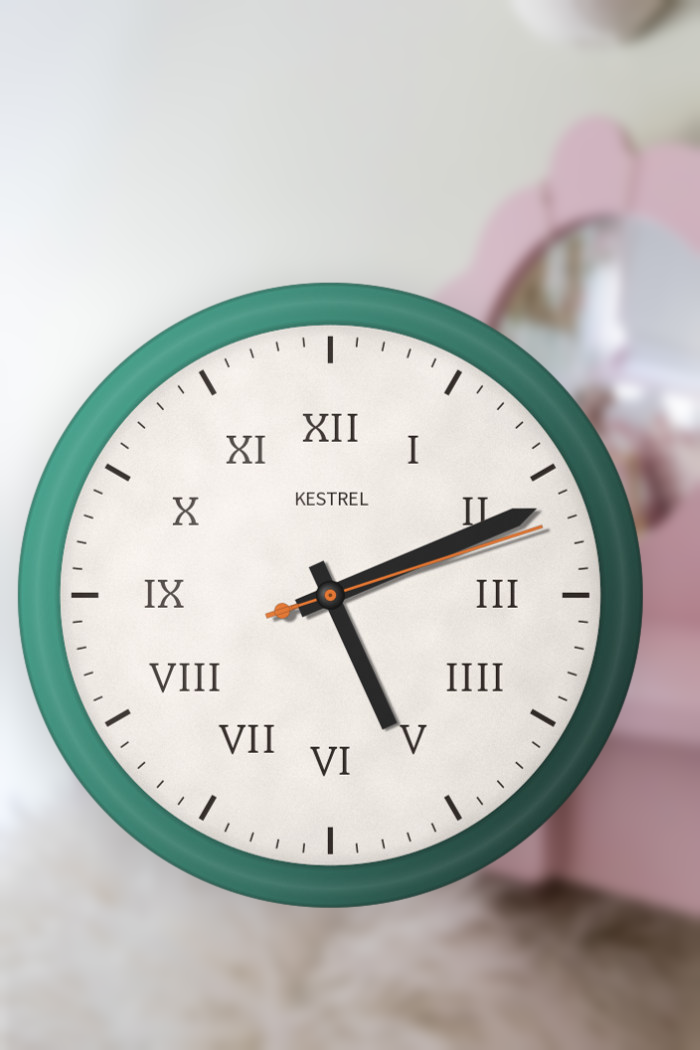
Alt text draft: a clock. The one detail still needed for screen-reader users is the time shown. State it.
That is 5:11:12
